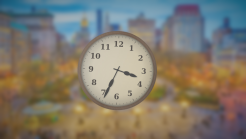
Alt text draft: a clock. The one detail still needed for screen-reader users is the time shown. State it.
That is 3:34
